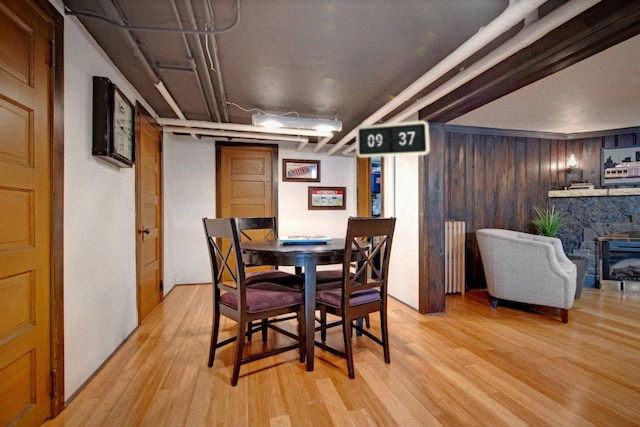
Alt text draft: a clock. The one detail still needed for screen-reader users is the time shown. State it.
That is 9:37
